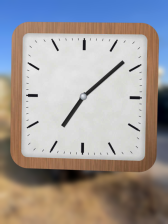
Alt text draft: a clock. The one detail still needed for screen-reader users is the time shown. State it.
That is 7:08
